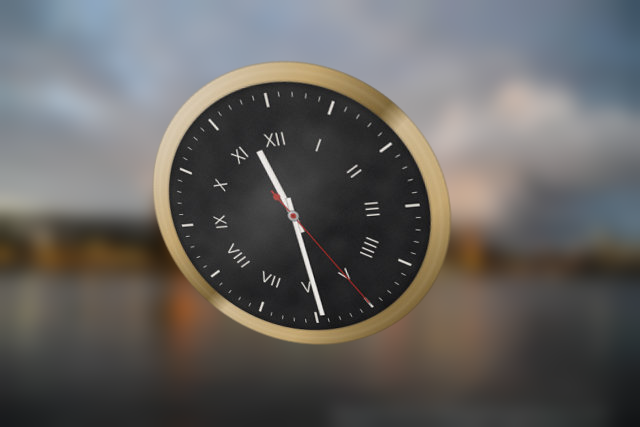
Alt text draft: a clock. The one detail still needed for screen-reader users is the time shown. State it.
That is 11:29:25
